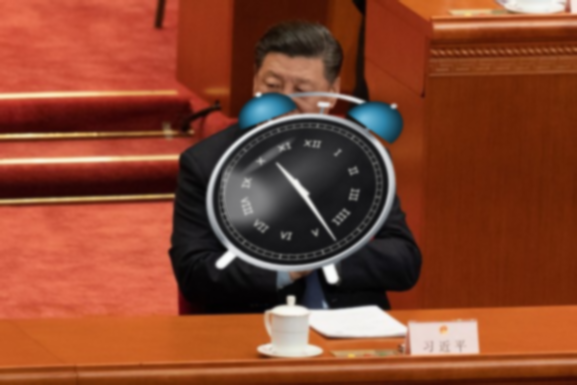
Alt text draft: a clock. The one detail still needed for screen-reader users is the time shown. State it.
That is 10:23
